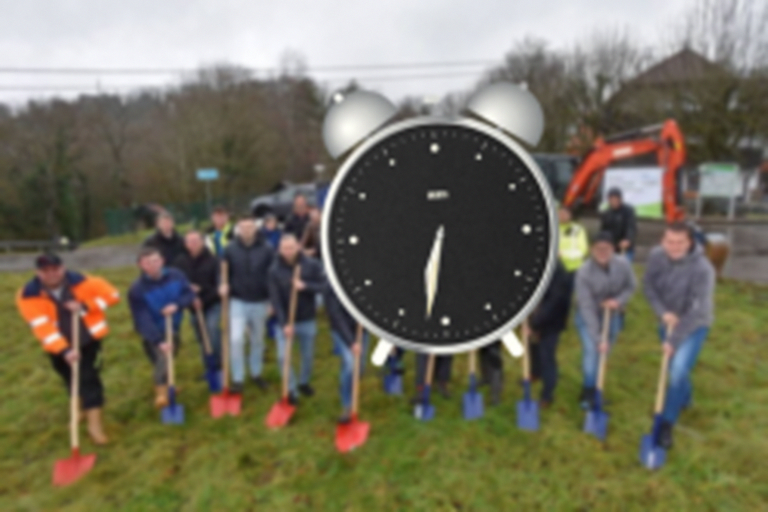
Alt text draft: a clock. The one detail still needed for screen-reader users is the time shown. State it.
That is 6:32
